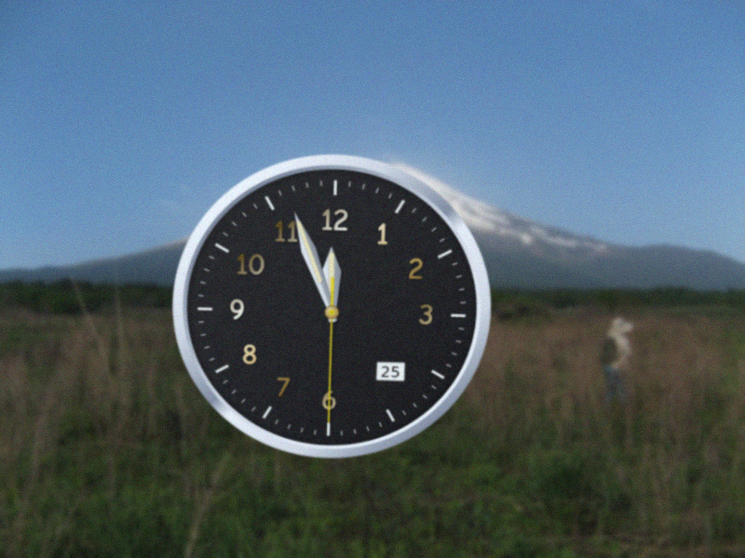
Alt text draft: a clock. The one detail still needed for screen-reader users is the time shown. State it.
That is 11:56:30
